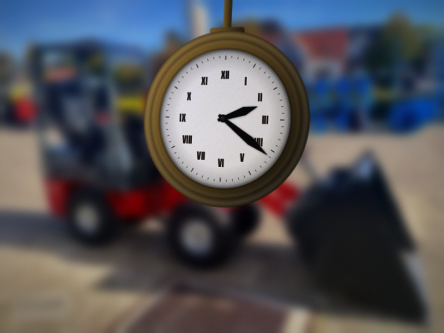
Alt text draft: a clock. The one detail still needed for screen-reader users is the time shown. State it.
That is 2:21
